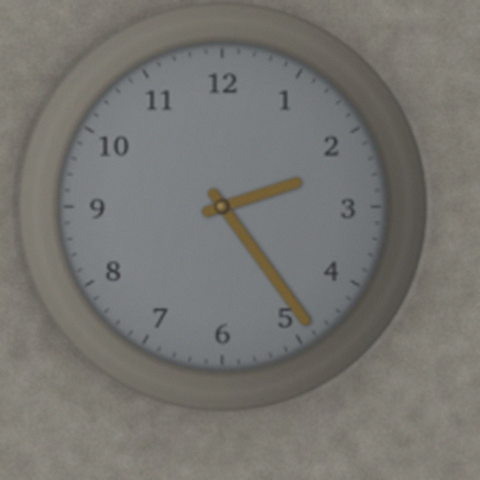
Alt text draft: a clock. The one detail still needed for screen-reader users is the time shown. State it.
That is 2:24
